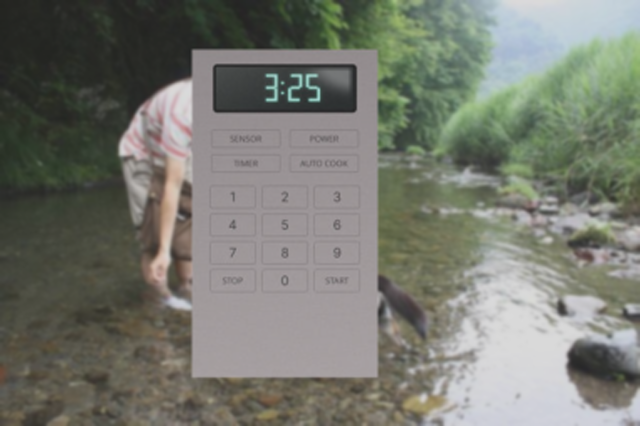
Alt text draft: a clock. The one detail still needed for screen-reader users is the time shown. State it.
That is 3:25
